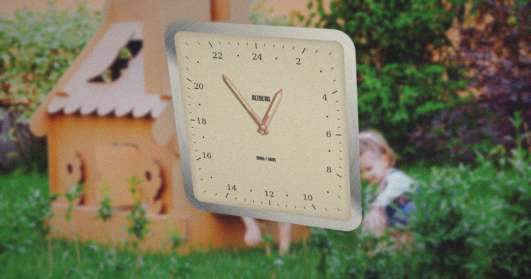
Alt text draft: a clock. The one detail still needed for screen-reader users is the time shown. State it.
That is 1:54
